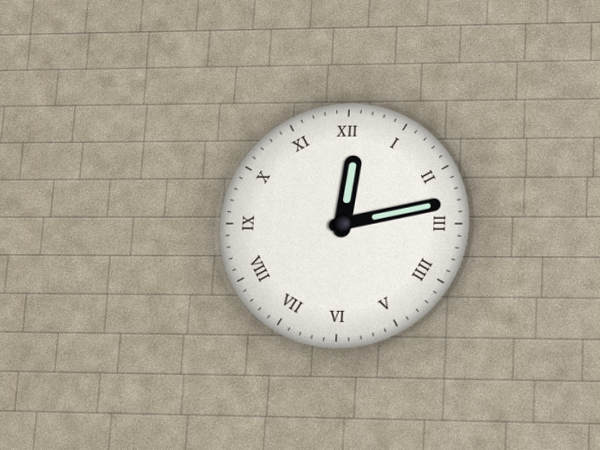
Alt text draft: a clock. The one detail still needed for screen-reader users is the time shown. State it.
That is 12:13
